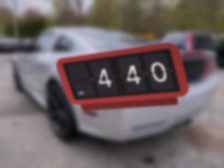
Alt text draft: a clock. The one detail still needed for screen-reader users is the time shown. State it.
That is 4:40
